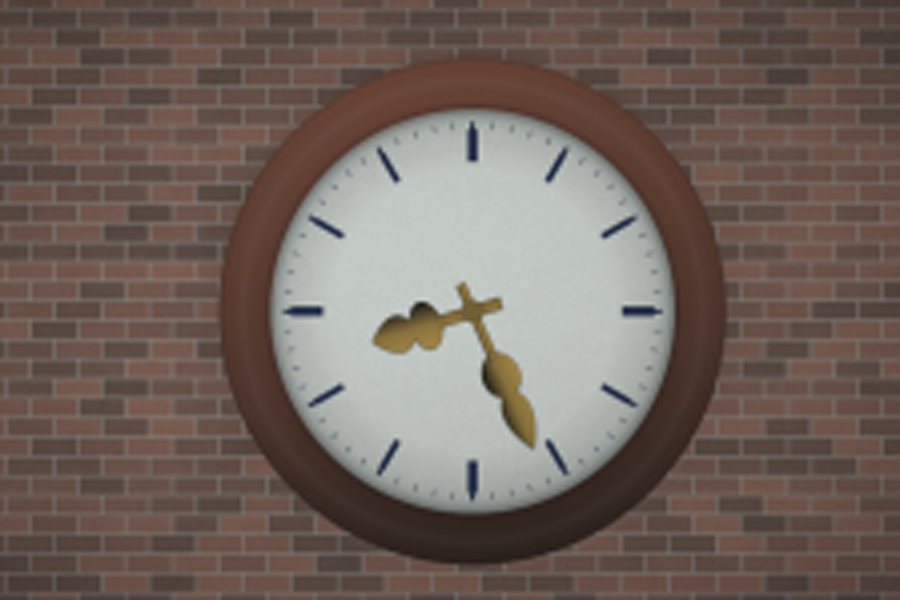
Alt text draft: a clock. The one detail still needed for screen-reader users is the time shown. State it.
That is 8:26
